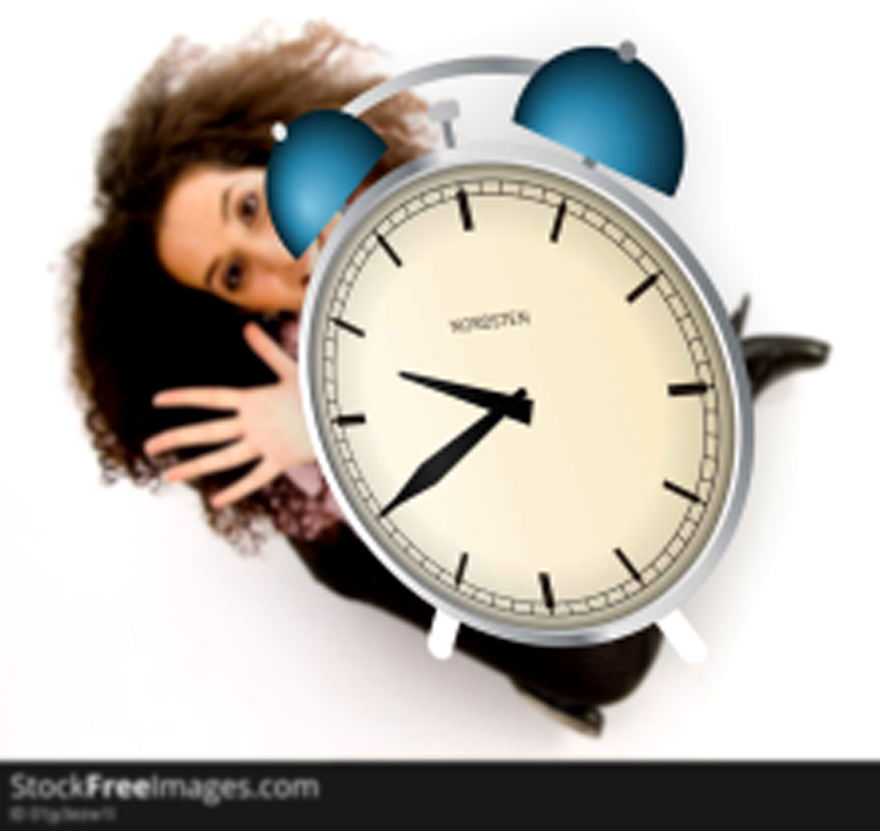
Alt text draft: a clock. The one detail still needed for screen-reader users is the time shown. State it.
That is 9:40
